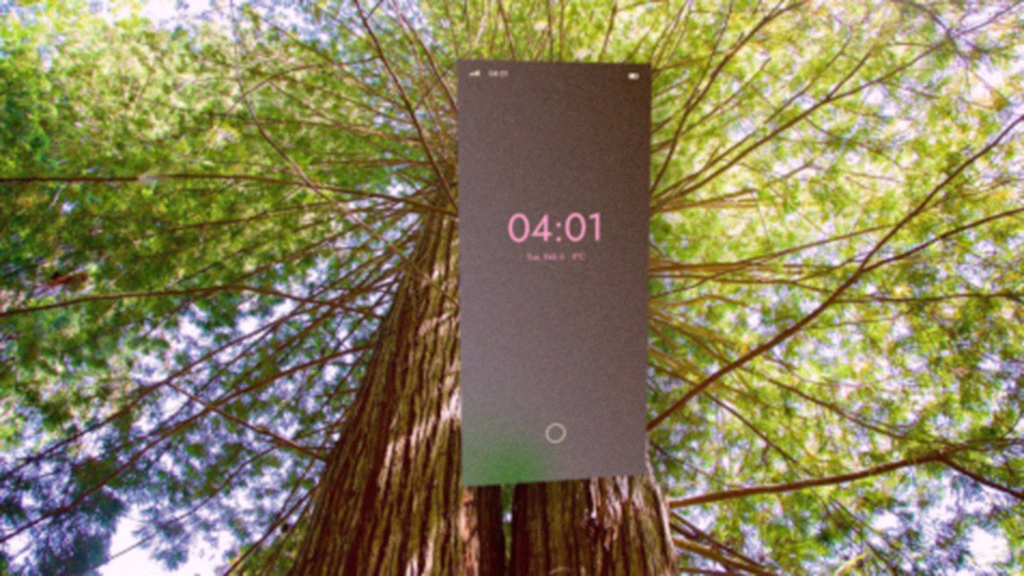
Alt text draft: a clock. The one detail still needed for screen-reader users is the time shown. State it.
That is 4:01
